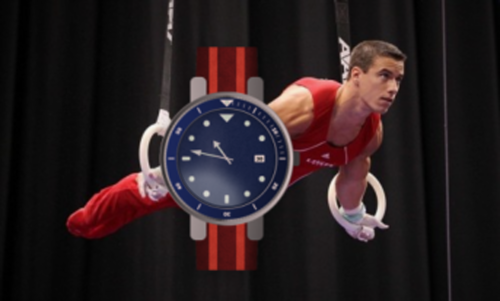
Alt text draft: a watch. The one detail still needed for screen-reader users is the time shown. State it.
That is 10:47
